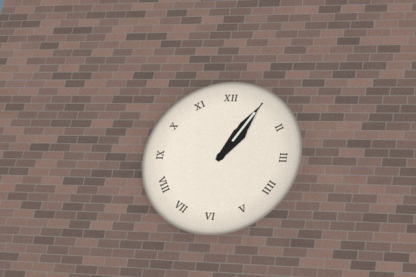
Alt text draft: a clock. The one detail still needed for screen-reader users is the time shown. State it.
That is 1:05
